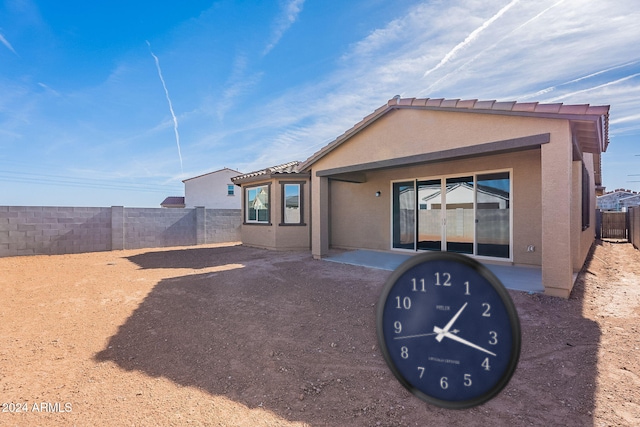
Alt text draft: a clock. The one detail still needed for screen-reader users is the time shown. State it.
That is 1:17:43
